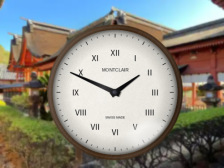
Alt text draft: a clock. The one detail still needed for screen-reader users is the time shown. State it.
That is 1:49
